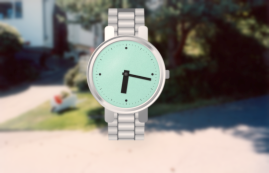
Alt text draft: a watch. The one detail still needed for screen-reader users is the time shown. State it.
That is 6:17
